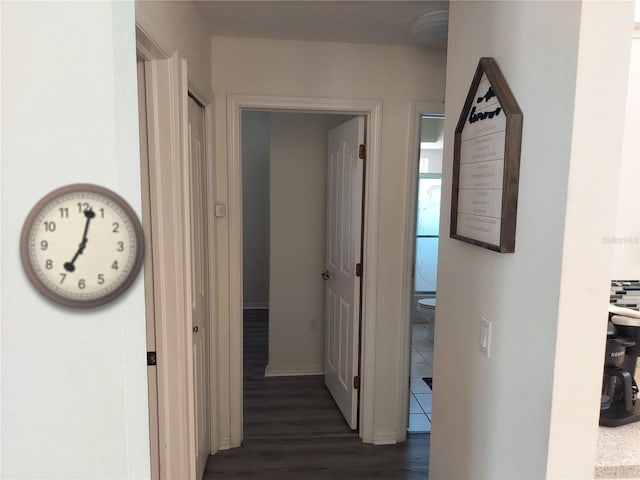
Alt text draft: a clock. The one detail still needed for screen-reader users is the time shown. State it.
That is 7:02
